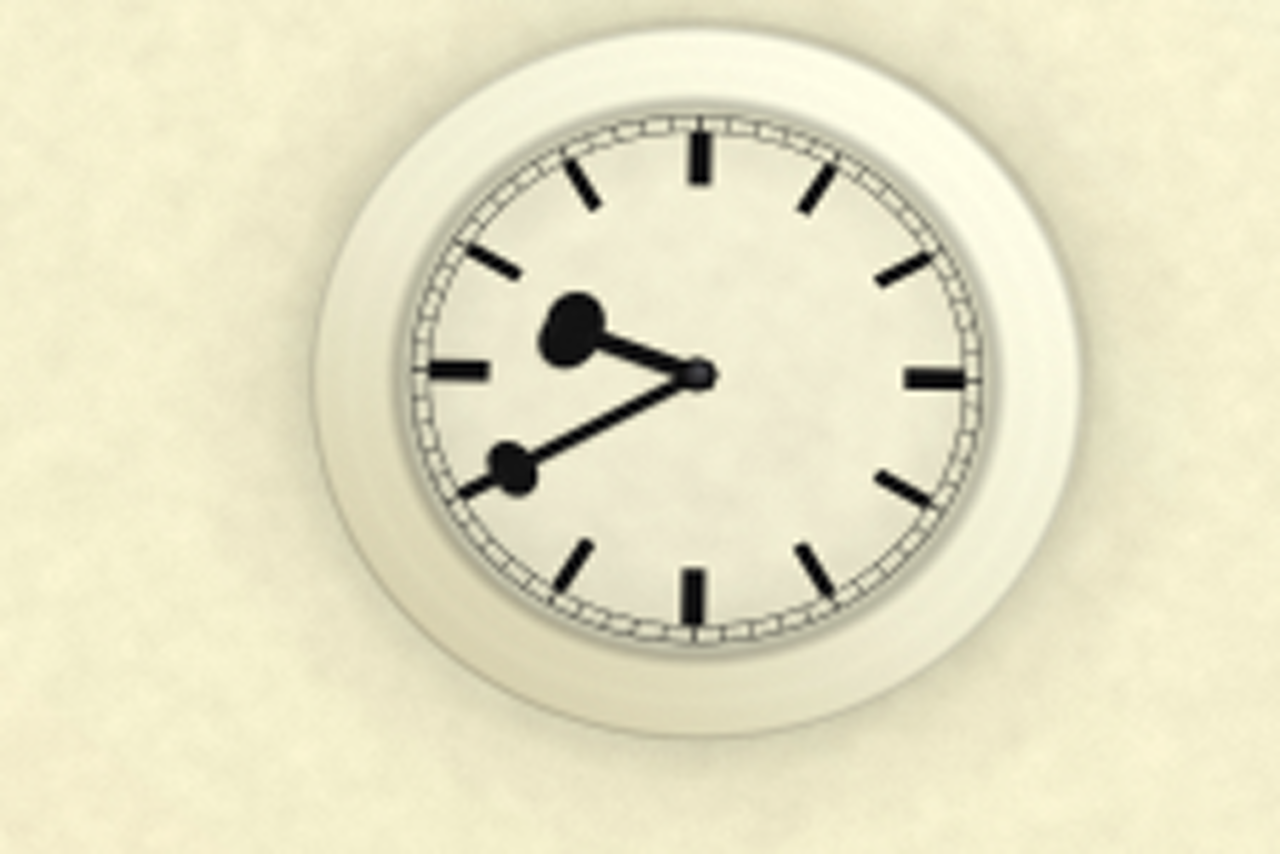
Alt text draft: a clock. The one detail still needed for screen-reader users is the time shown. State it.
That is 9:40
